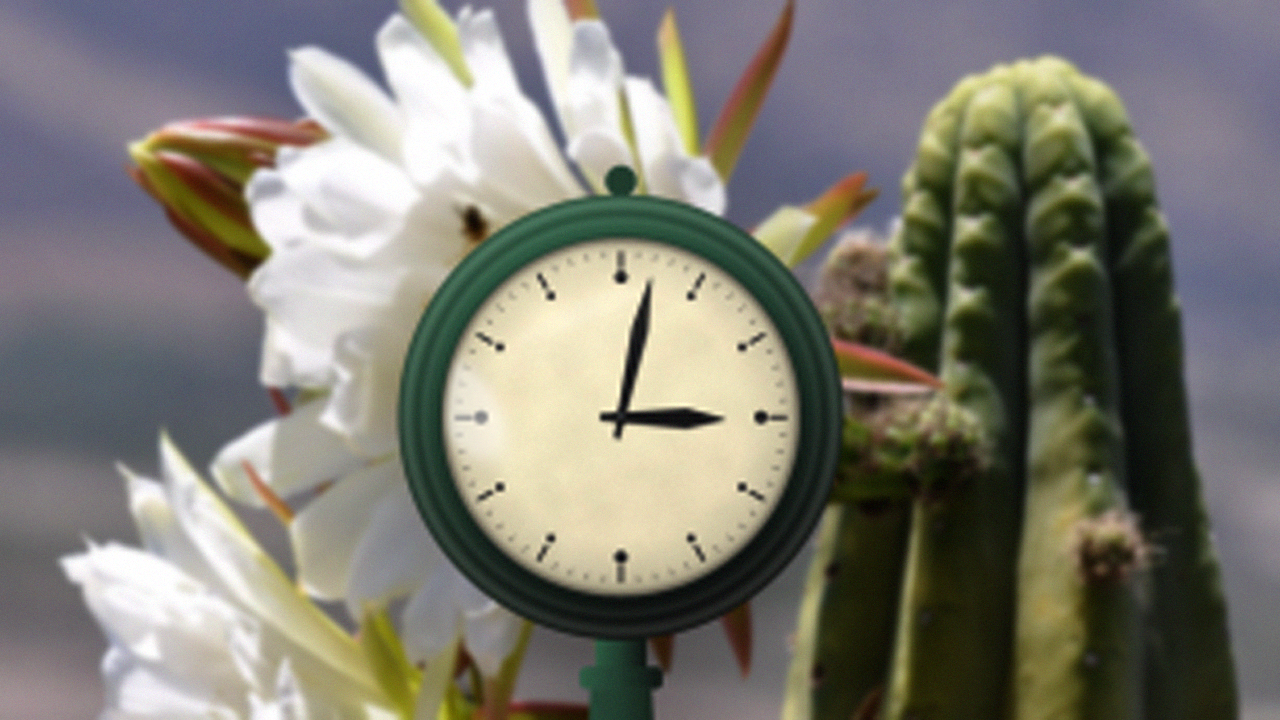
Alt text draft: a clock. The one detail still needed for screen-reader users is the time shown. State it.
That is 3:02
